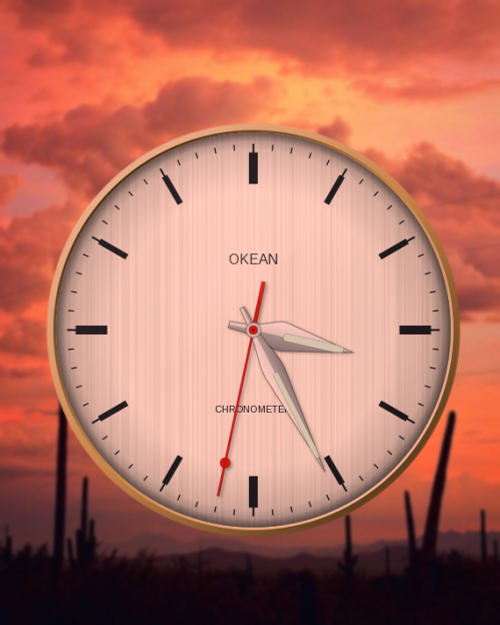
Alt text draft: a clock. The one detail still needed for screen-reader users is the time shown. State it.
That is 3:25:32
